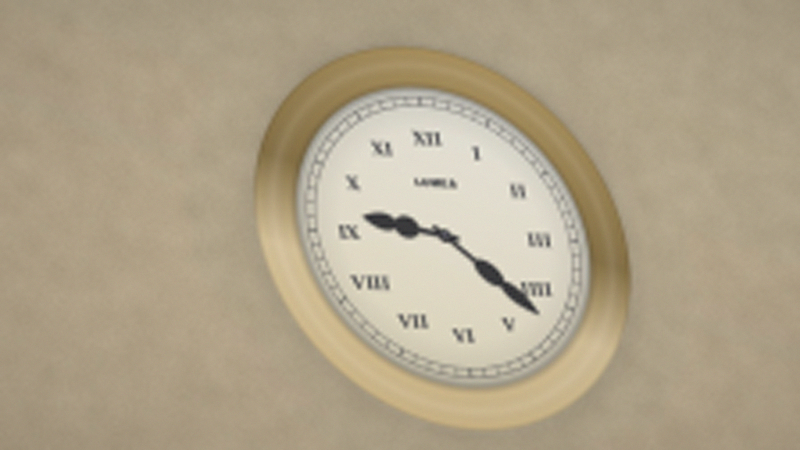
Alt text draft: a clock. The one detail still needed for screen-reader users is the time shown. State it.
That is 9:22
